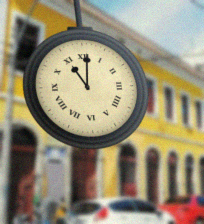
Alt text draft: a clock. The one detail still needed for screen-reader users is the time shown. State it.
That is 11:01
